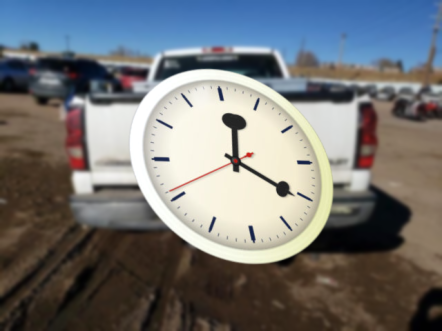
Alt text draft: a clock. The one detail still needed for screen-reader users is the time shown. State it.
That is 12:20:41
